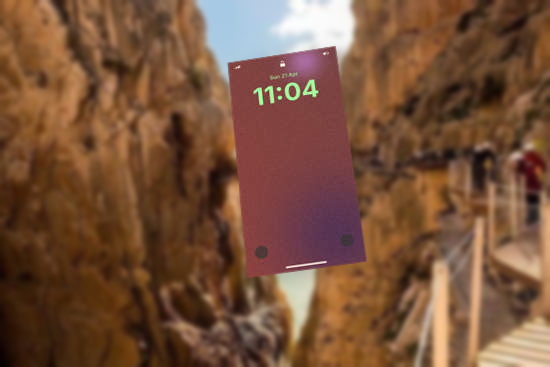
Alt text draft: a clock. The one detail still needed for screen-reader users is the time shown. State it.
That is 11:04
